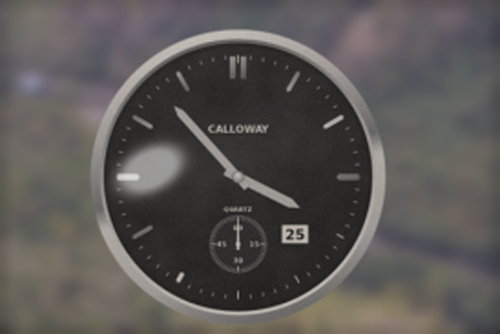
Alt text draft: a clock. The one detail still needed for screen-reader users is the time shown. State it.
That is 3:53
